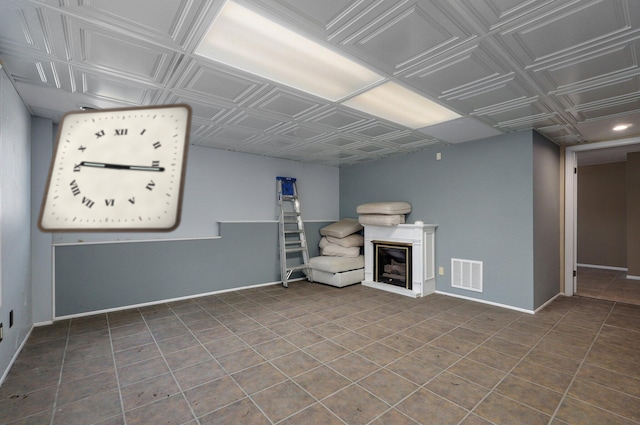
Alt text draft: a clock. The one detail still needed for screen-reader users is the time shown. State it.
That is 9:16
